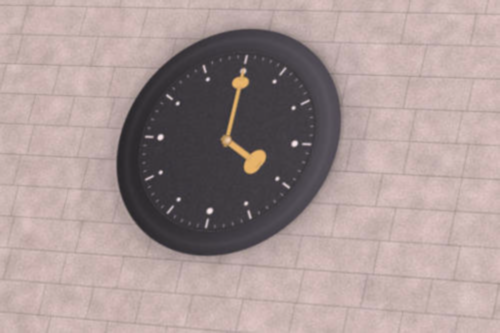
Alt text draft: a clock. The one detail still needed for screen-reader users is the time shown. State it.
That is 4:00
